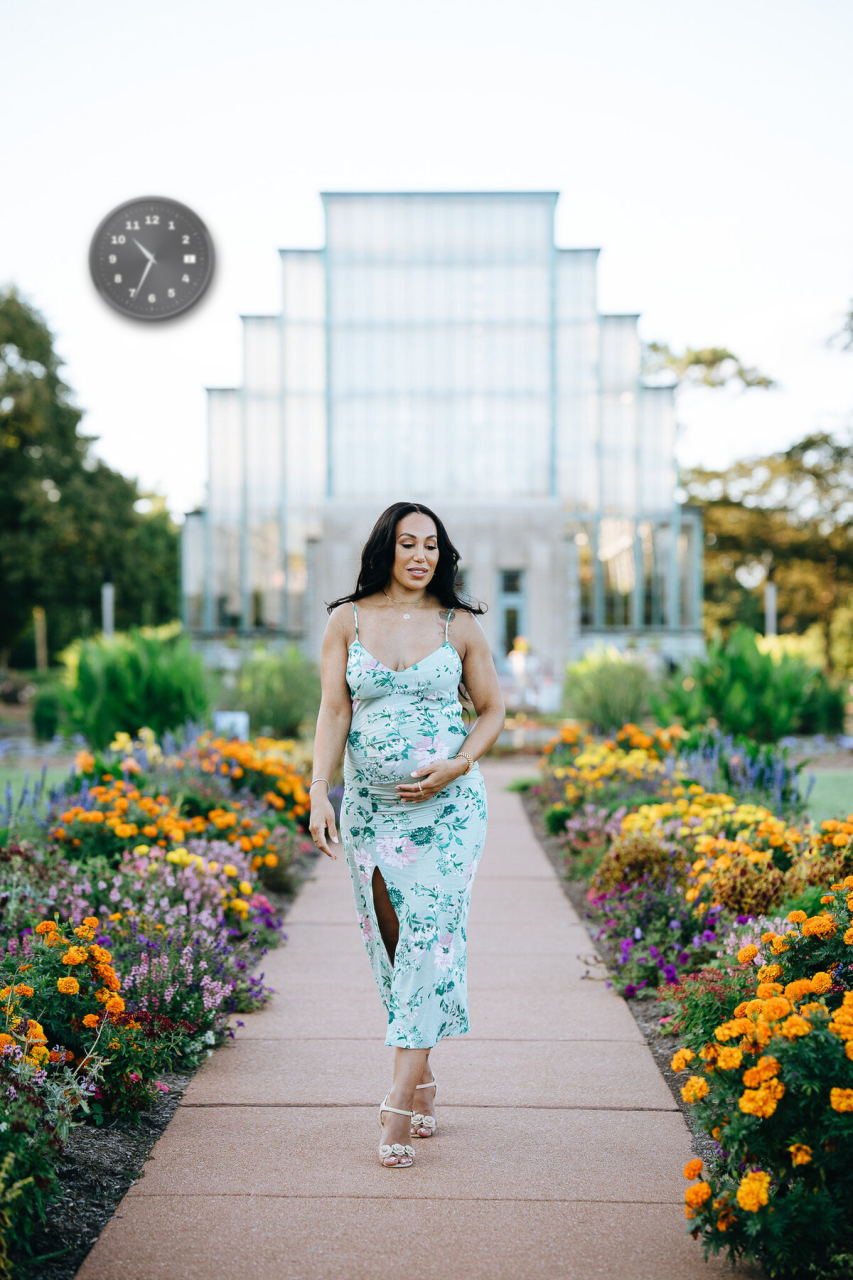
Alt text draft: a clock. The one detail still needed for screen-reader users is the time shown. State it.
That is 10:34
